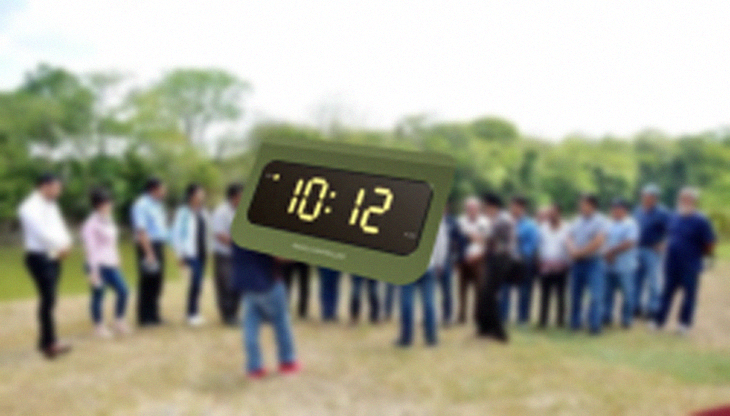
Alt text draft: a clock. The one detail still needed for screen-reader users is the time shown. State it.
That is 10:12
